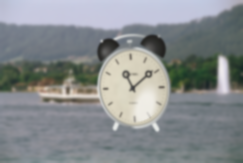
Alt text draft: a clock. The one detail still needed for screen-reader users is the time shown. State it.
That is 11:09
